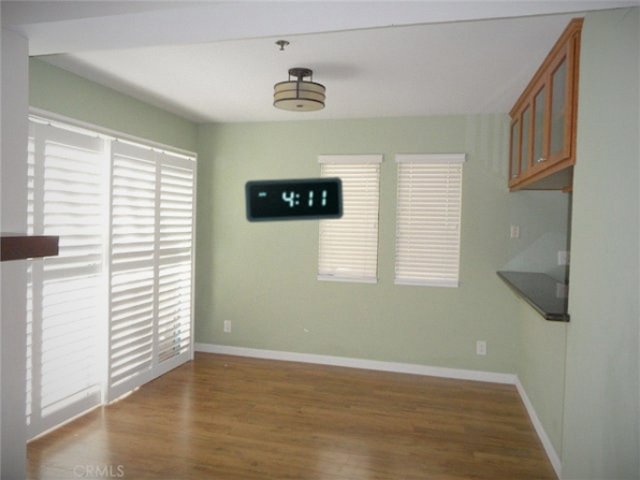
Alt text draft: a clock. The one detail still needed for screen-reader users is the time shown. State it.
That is 4:11
